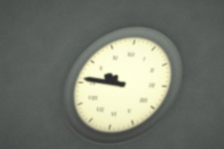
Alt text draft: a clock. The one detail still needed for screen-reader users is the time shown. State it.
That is 9:46
